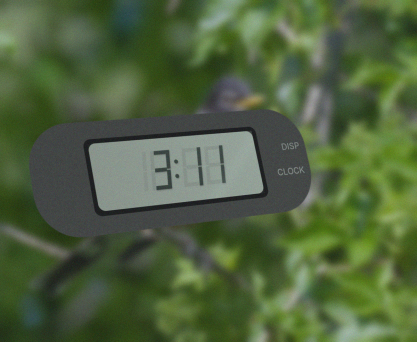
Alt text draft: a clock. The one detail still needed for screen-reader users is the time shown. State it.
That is 3:11
